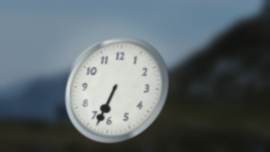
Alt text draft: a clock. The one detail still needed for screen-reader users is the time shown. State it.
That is 6:33
